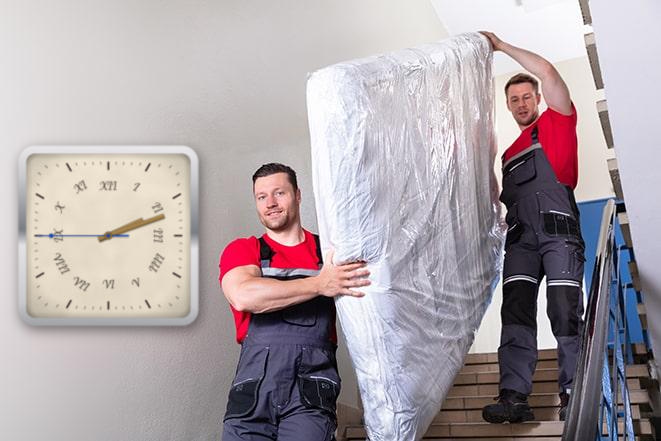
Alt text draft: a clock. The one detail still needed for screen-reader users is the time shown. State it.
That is 2:11:45
